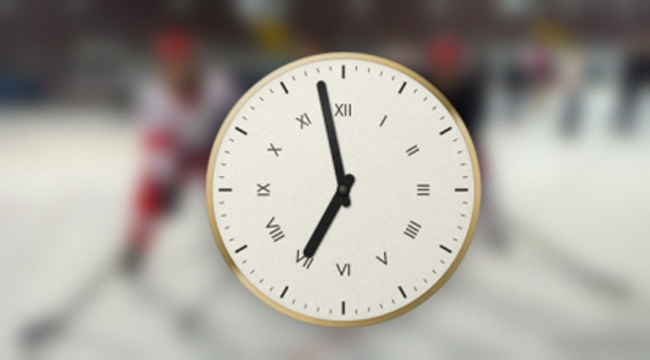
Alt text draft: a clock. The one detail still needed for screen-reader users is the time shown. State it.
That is 6:58
